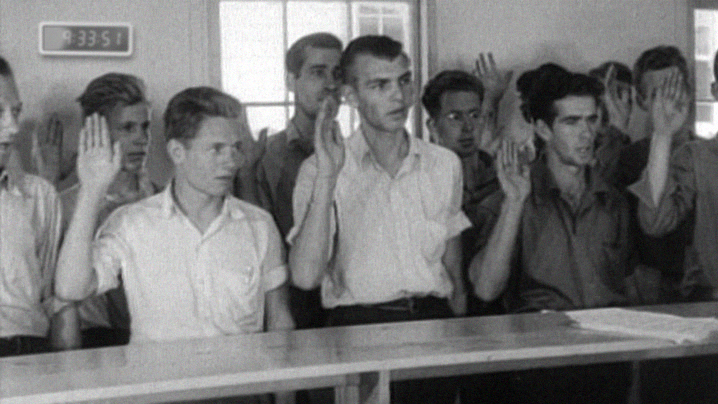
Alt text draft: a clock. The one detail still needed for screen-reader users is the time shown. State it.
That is 9:33:51
